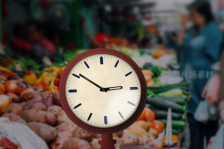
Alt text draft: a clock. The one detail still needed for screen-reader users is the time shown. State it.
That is 2:51
